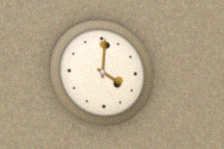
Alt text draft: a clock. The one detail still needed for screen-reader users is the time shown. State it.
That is 4:01
